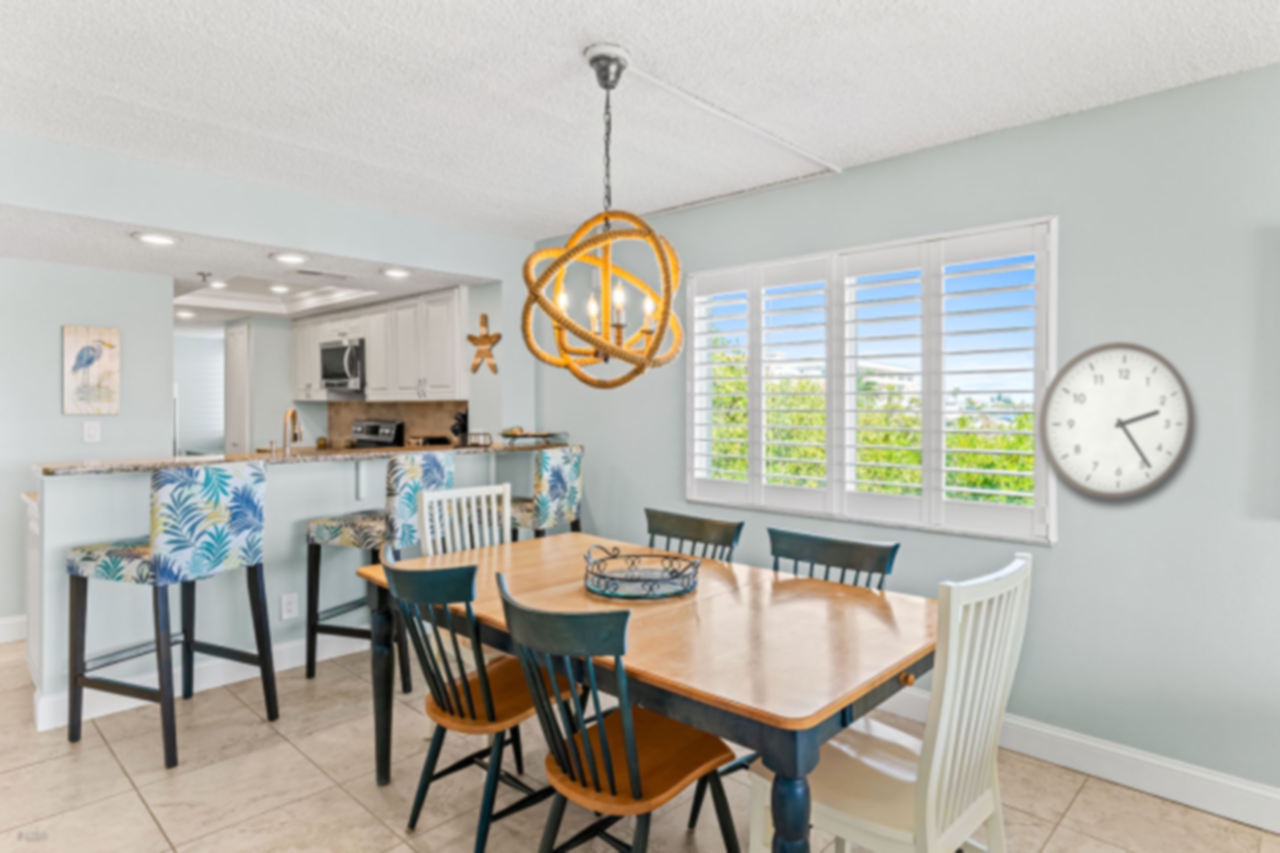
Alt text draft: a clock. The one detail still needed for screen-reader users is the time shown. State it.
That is 2:24
